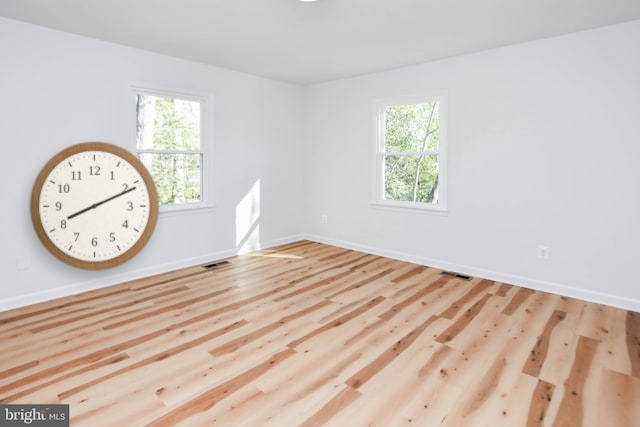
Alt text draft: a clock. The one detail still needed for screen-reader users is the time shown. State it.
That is 8:11
